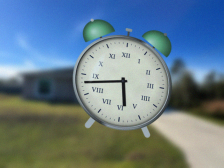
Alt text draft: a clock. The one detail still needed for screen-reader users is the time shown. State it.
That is 5:43
